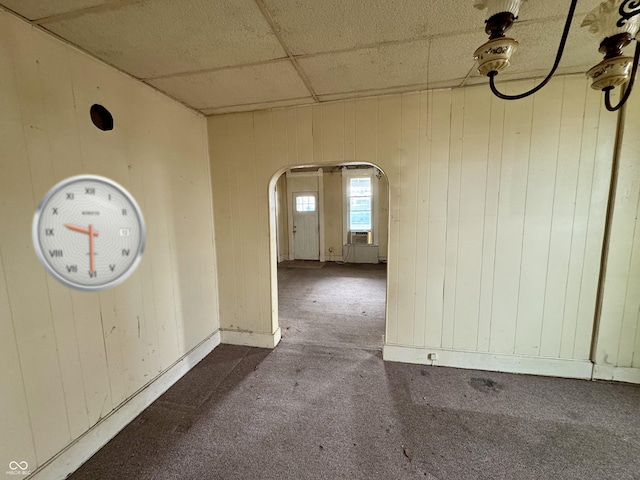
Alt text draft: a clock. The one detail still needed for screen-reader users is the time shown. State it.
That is 9:30
